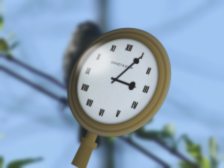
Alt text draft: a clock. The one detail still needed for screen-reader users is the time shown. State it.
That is 3:05
